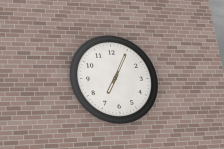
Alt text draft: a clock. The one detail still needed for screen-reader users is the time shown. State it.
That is 7:05
